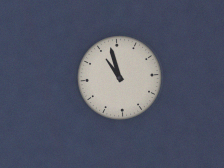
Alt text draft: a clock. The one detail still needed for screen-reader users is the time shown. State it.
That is 10:58
